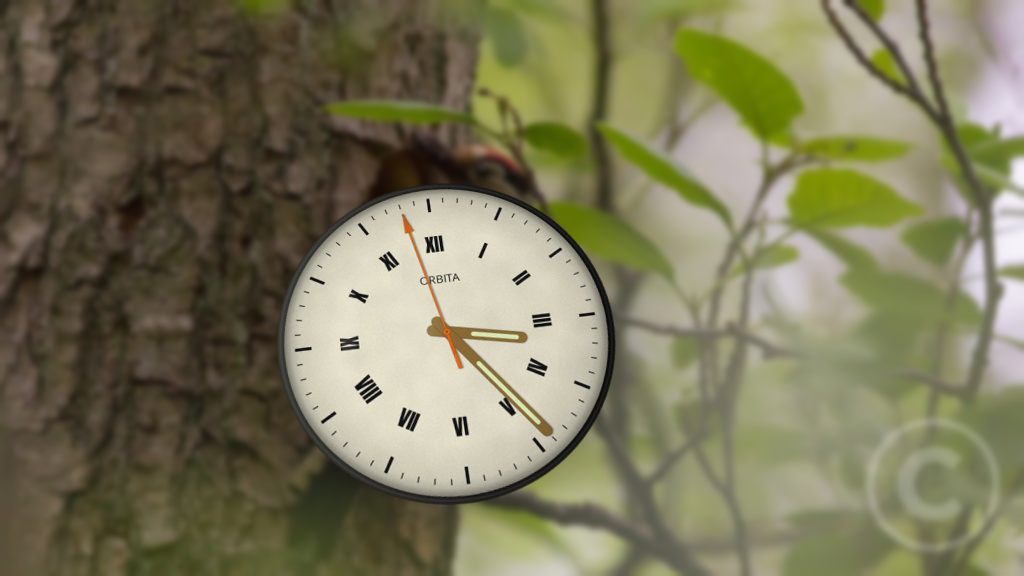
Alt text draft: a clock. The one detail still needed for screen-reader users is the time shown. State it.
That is 3:23:58
